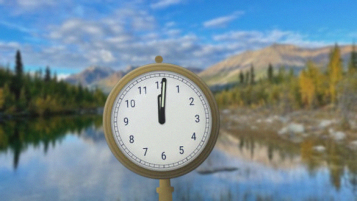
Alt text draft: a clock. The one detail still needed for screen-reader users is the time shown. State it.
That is 12:01
